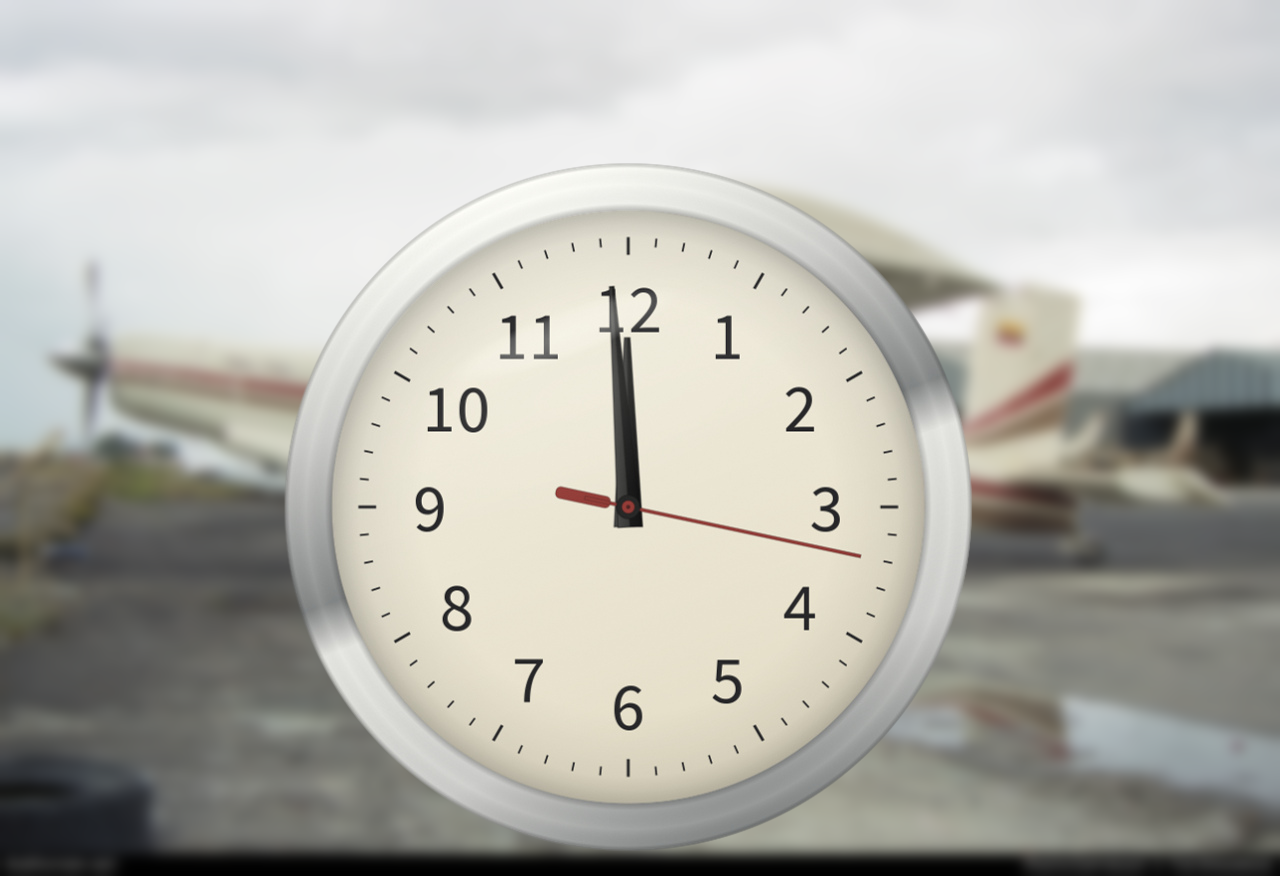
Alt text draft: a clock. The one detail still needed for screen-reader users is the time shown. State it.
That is 11:59:17
